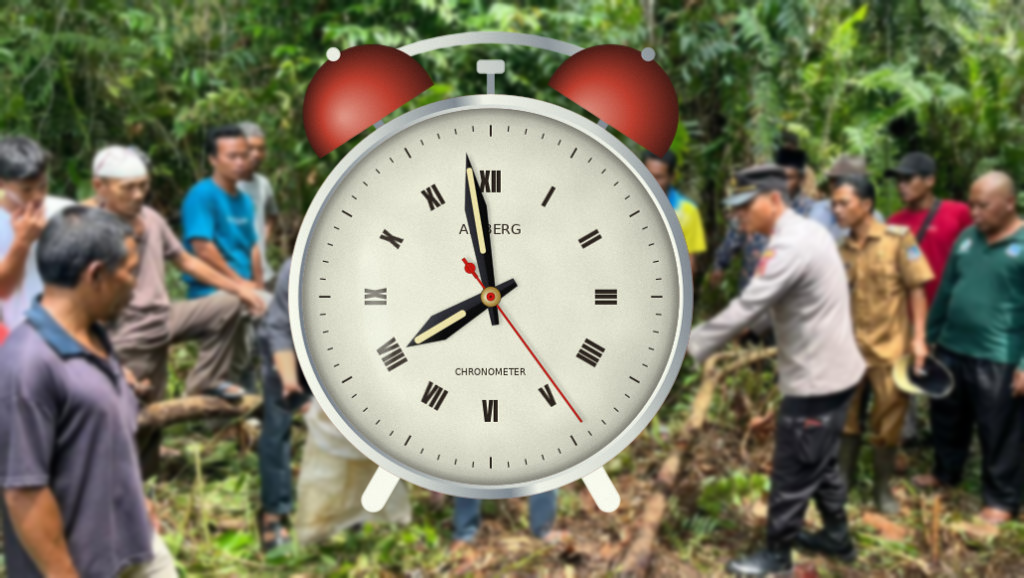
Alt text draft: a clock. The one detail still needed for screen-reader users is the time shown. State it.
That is 7:58:24
